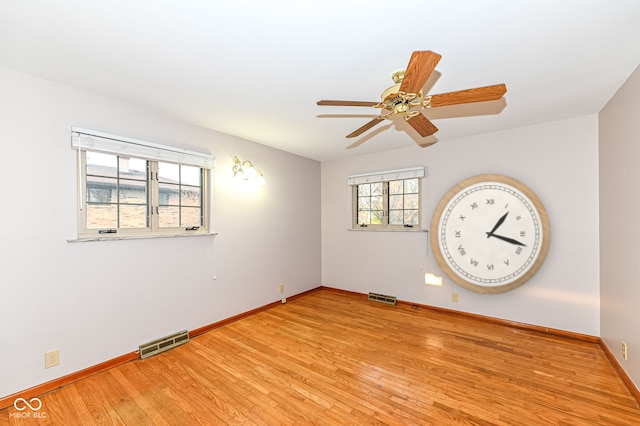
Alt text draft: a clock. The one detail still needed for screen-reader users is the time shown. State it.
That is 1:18
